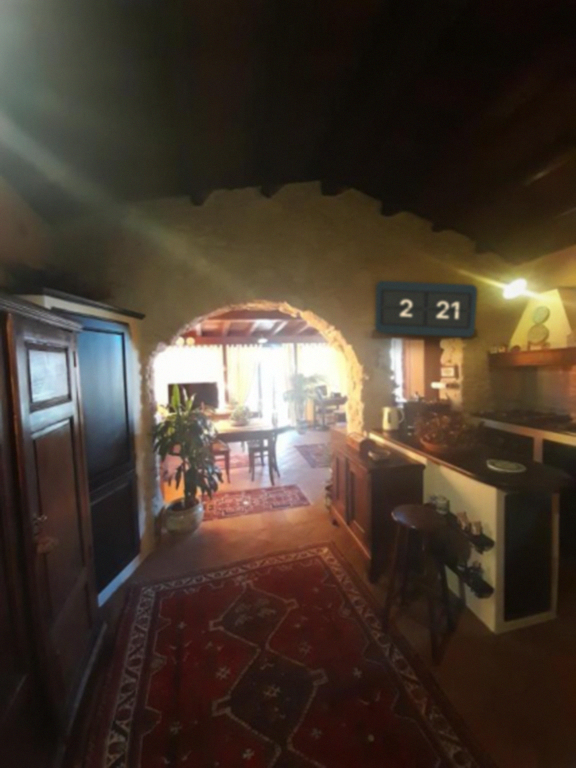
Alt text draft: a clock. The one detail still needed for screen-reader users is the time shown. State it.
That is 2:21
